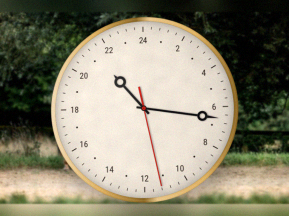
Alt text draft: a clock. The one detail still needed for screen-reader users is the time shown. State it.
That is 21:16:28
